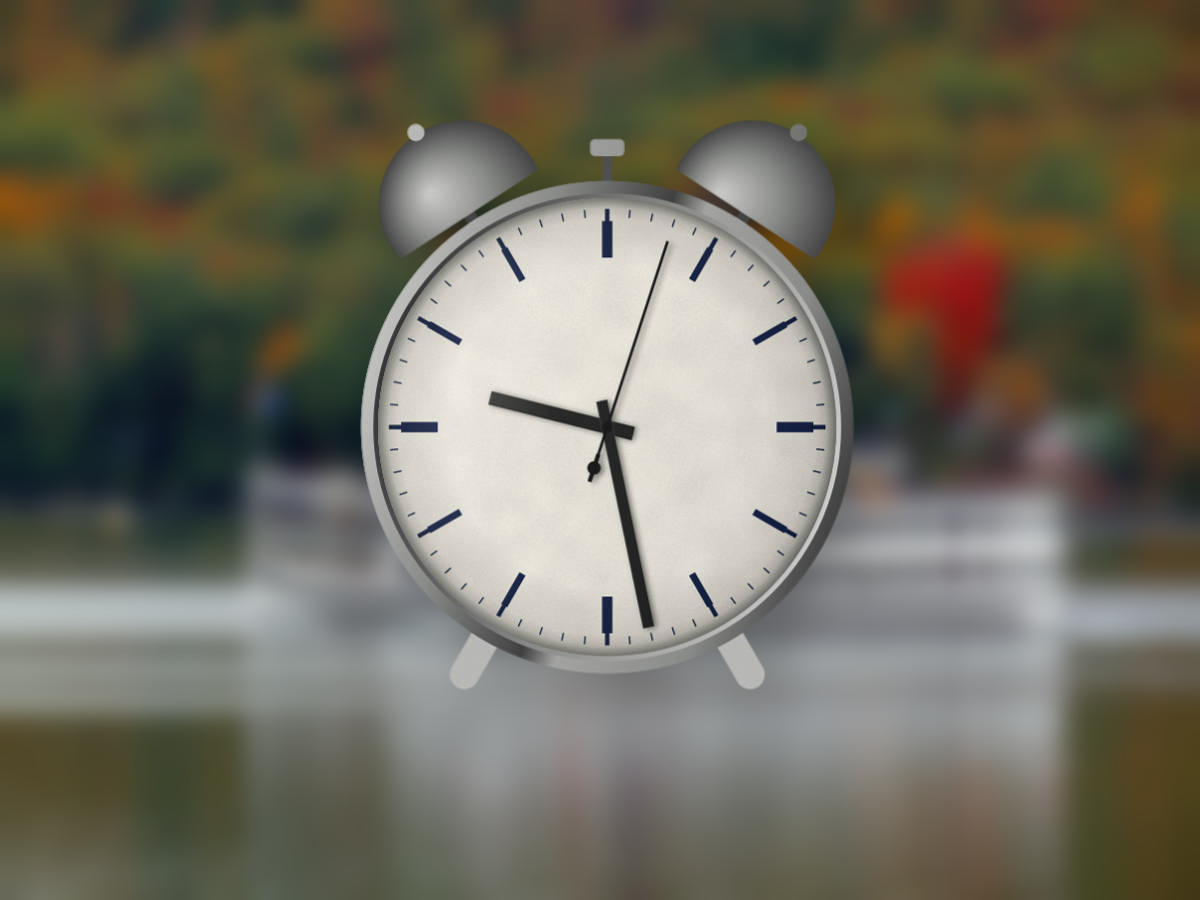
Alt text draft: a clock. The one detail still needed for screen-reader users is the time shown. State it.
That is 9:28:03
